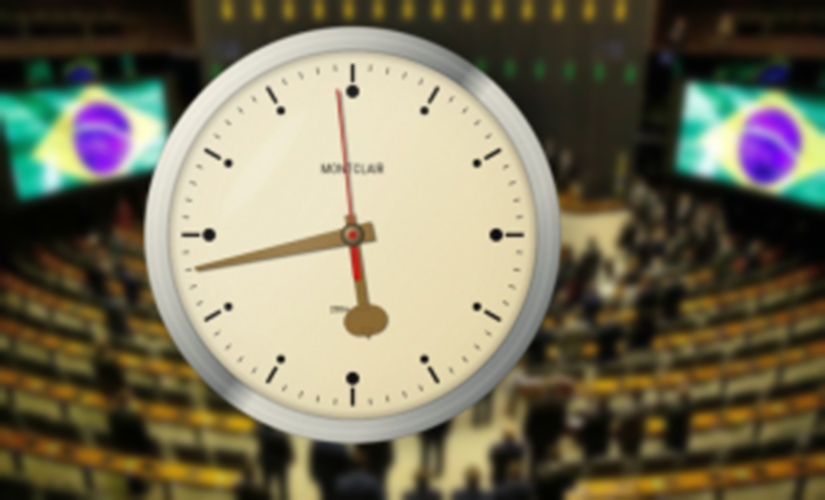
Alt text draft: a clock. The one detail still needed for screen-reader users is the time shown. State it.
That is 5:42:59
